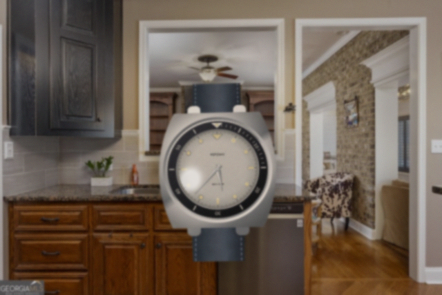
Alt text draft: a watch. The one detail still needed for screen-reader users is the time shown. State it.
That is 5:37
